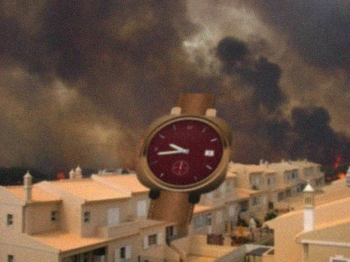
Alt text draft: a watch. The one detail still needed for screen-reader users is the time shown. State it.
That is 9:43
